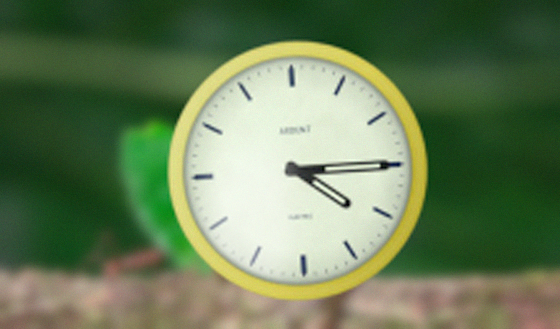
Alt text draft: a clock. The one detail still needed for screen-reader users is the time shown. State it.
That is 4:15
